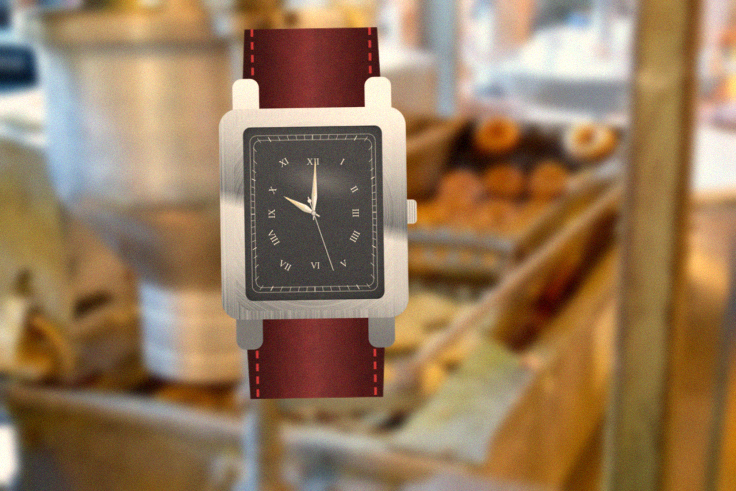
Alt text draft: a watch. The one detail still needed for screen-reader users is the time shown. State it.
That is 10:00:27
